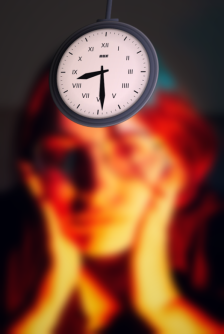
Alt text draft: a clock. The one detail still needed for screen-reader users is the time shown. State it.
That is 8:29
